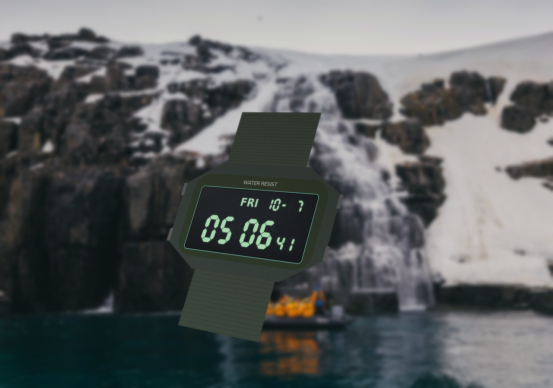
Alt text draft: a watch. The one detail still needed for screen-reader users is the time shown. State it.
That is 5:06:41
